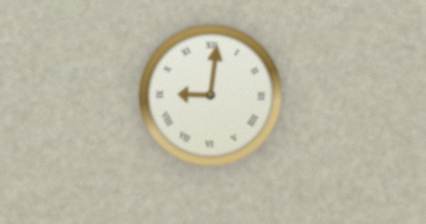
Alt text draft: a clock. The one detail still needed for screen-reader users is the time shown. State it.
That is 9:01
